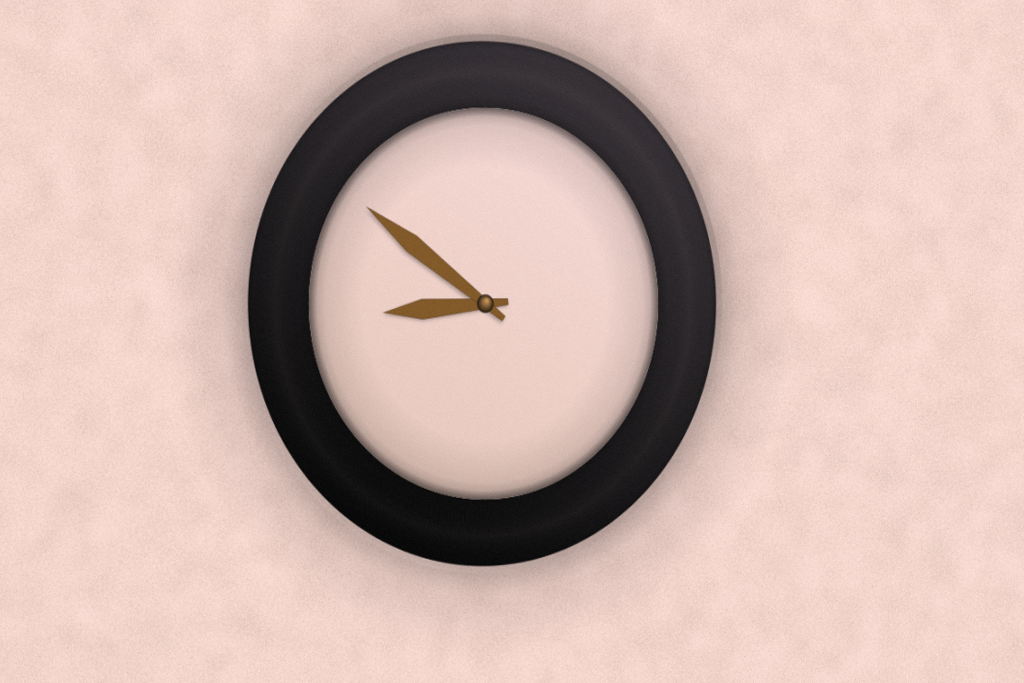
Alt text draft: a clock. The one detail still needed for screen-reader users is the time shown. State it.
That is 8:51
